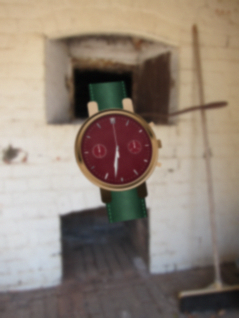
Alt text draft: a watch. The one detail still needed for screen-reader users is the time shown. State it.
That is 6:32
